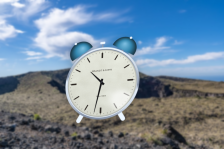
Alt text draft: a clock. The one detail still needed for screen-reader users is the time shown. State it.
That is 10:32
